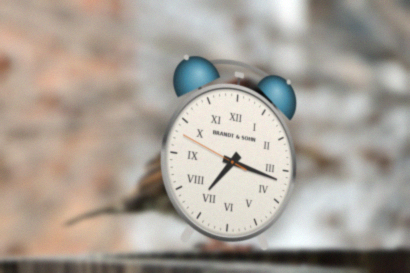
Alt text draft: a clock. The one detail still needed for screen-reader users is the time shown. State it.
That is 7:16:48
